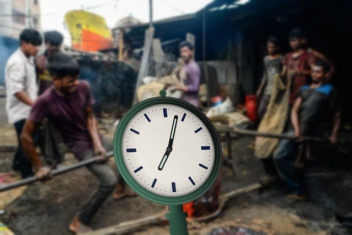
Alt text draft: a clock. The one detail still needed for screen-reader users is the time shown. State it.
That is 7:03
